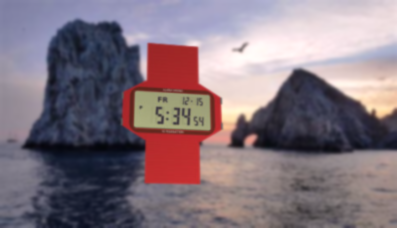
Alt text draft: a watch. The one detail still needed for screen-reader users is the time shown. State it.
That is 5:34
